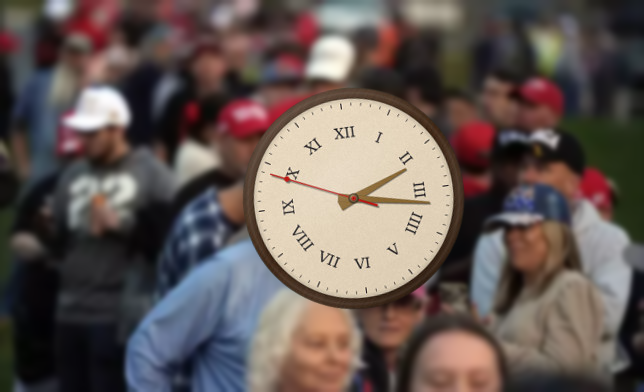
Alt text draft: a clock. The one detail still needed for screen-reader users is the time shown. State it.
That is 2:16:49
